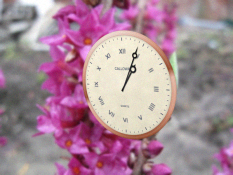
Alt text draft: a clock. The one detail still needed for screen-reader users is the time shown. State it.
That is 1:04
